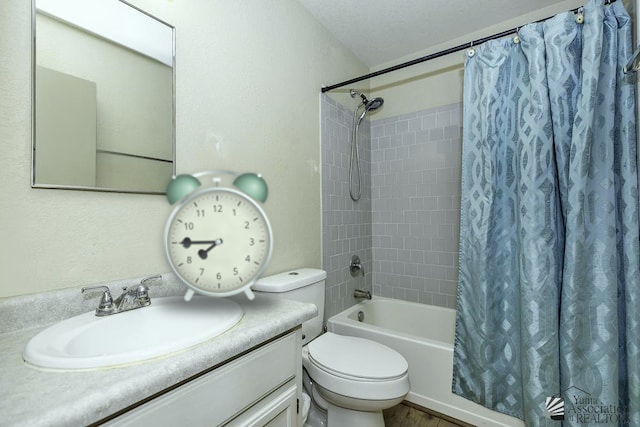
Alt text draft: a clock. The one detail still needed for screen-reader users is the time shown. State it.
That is 7:45
